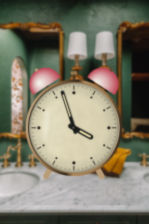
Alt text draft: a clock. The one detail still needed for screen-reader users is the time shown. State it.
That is 3:57
